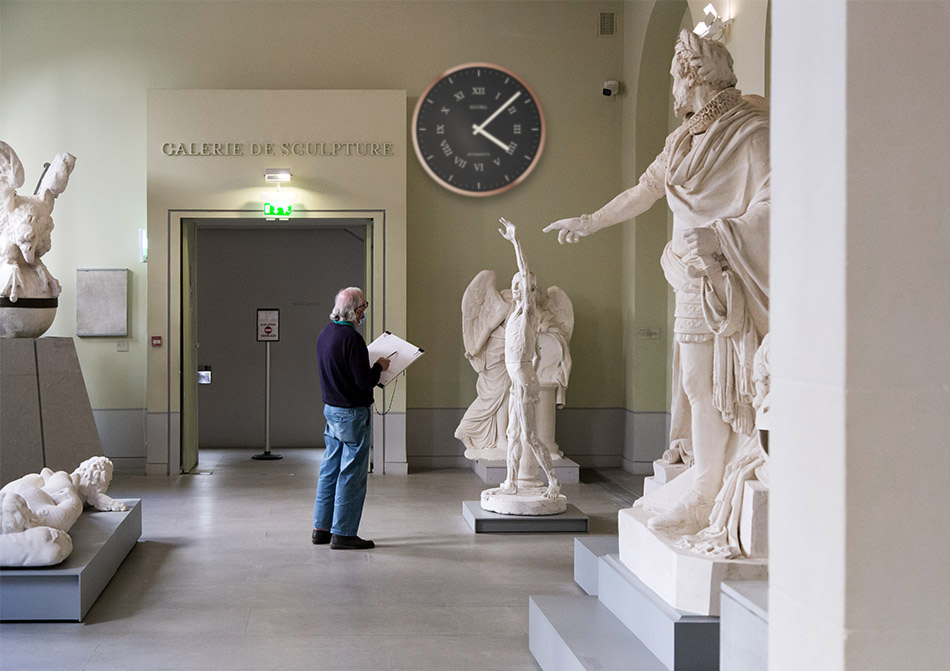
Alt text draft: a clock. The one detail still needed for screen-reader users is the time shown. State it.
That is 4:08
